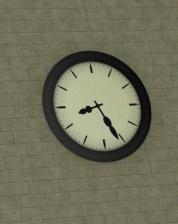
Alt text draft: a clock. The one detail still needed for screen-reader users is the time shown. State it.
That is 8:26
